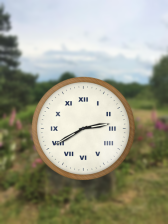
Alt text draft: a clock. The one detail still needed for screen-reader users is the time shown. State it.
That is 2:40
